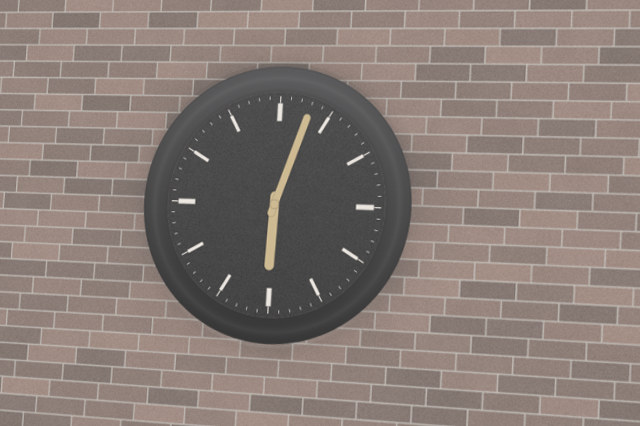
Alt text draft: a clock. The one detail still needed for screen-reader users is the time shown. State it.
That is 6:03
